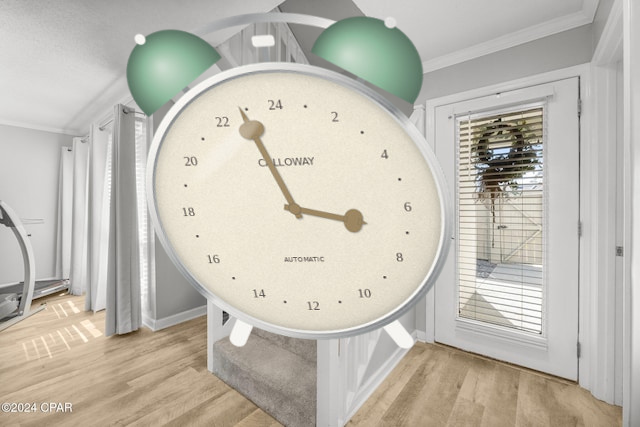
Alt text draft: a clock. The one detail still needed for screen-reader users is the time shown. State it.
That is 6:57
